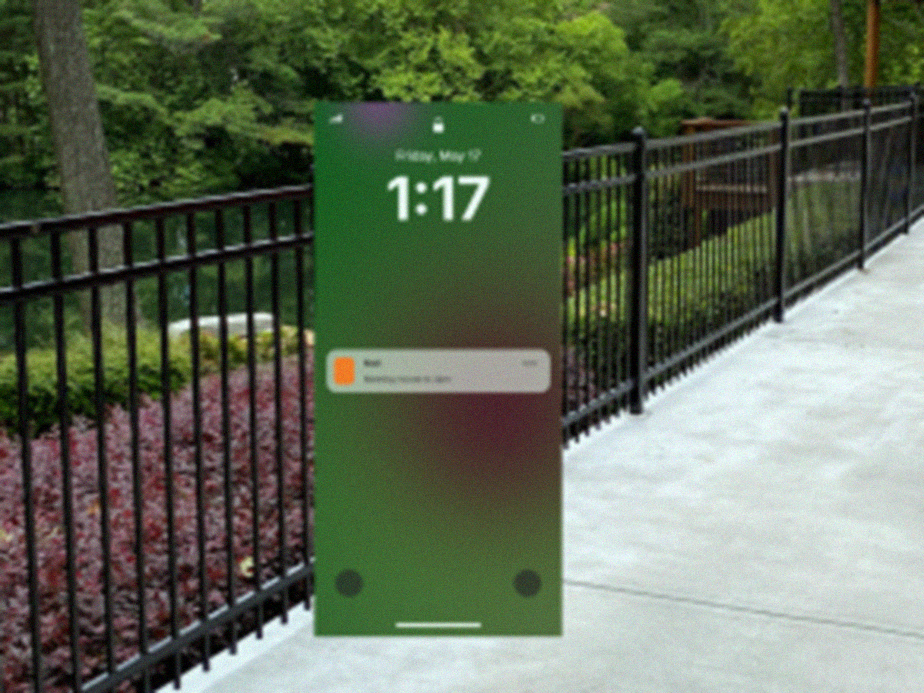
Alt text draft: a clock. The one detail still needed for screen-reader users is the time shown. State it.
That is 1:17
